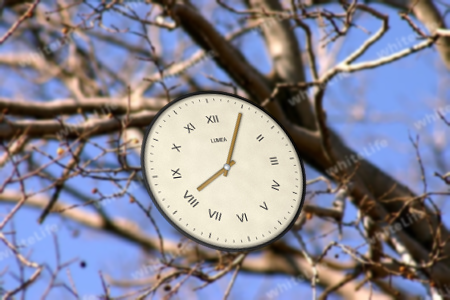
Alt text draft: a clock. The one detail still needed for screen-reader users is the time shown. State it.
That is 8:05
